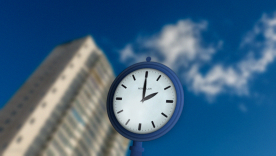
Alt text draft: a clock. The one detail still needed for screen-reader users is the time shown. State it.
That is 2:00
